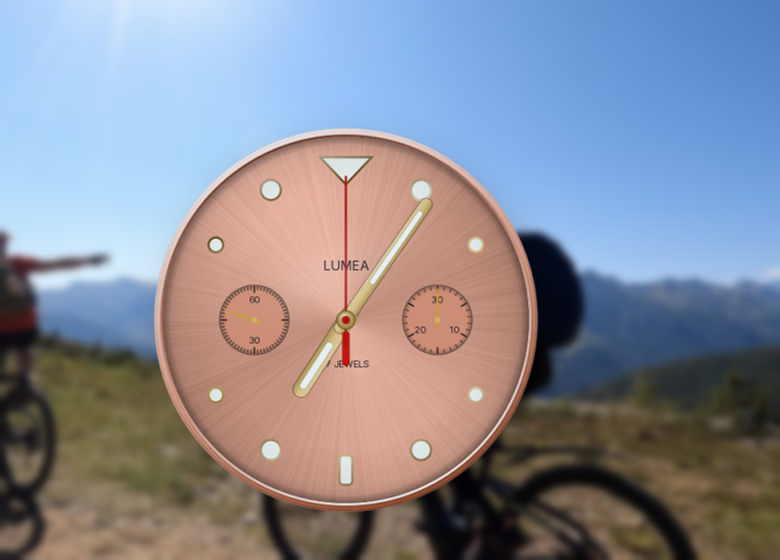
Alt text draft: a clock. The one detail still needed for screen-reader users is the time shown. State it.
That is 7:05:48
